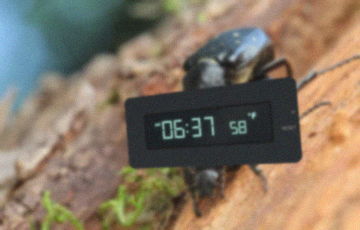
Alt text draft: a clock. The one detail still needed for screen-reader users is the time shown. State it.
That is 6:37
